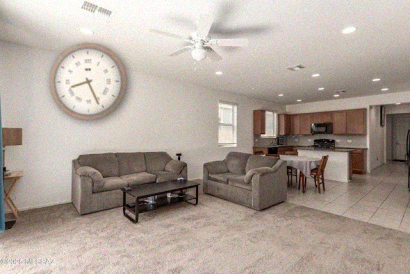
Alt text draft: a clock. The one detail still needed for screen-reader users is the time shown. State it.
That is 8:26
